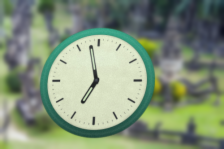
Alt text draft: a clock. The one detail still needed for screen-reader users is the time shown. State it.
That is 6:58
